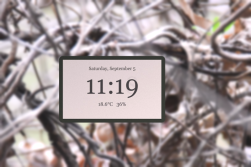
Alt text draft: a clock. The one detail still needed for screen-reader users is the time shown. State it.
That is 11:19
